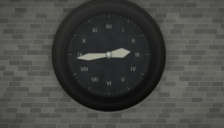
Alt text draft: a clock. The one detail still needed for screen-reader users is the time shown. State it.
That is 2:44
